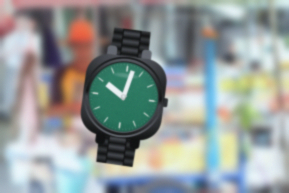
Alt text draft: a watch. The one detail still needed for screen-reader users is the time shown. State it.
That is 10:02
